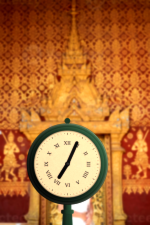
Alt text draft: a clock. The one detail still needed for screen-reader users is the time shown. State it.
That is 7:04
